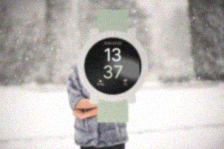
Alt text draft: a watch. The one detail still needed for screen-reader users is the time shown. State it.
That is 13:37
